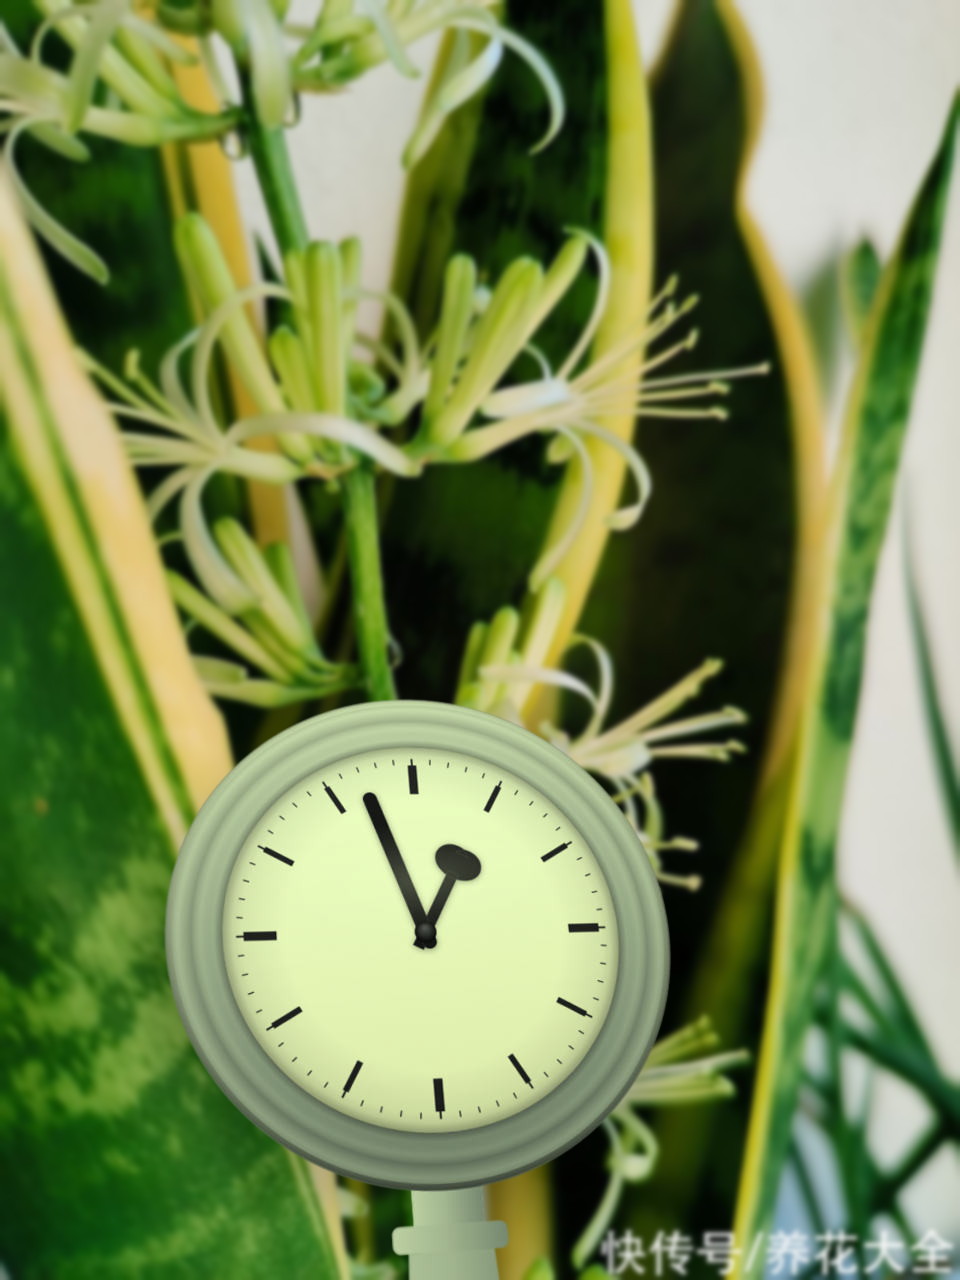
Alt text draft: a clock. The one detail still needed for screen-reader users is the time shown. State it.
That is 12:57
